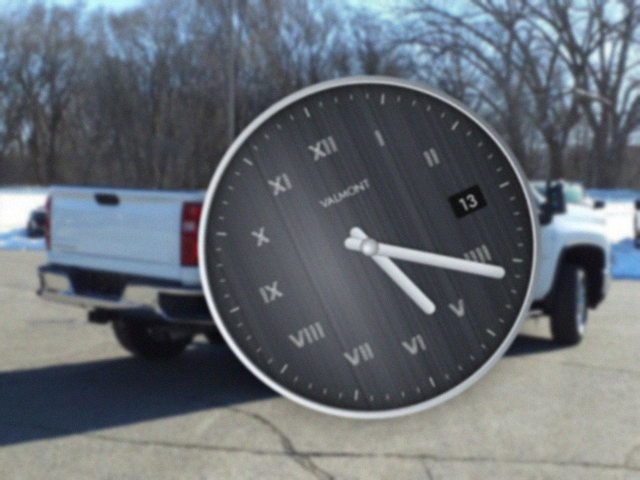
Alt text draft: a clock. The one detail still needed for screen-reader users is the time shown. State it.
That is 5:21
